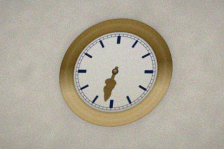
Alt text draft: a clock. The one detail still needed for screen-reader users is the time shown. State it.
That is 6:32
